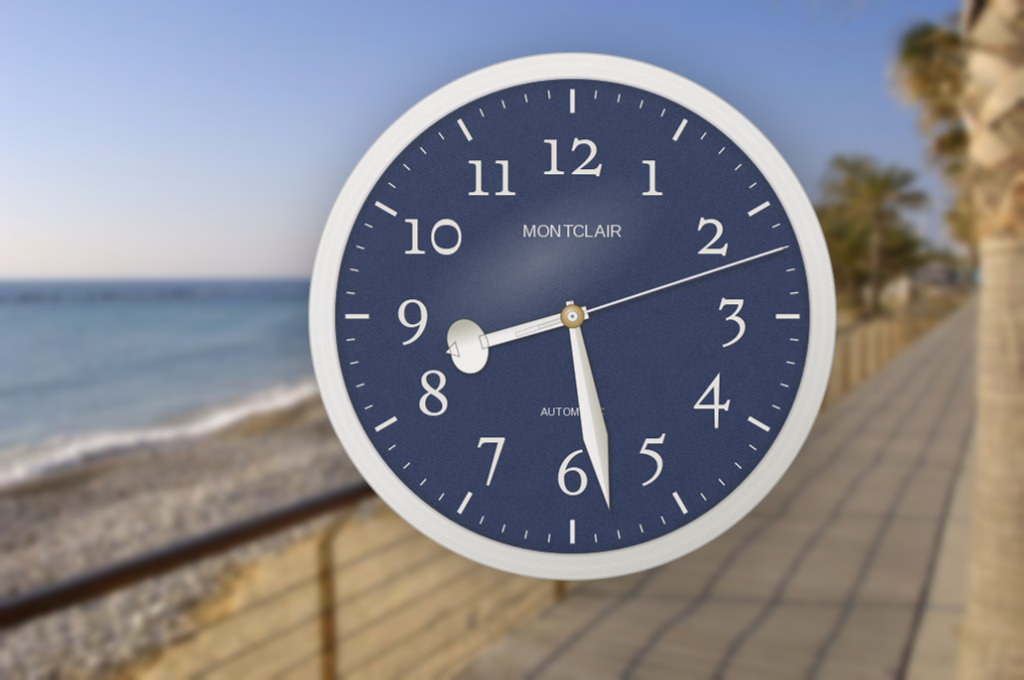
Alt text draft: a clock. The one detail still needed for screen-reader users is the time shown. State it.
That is 8:28:12
